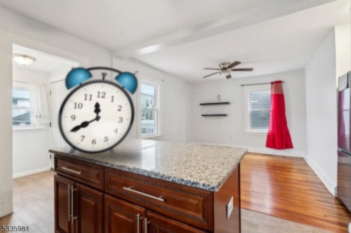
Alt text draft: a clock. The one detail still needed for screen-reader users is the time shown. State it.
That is 11:40
